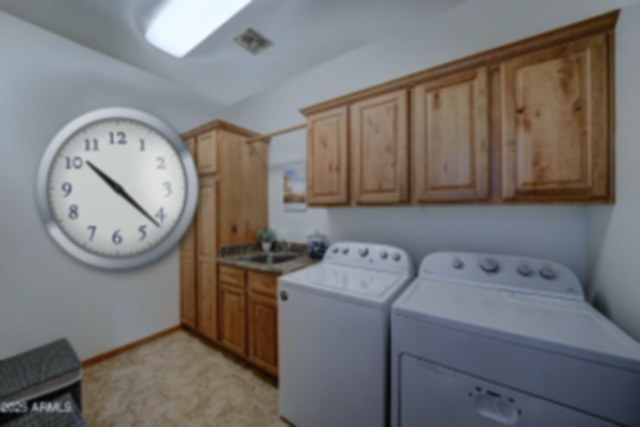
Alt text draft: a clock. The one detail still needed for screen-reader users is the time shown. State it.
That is 10:22
